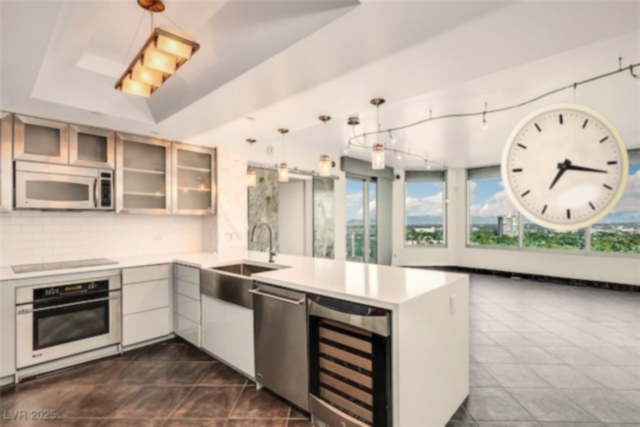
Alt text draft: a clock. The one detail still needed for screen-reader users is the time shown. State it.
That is 7:17
